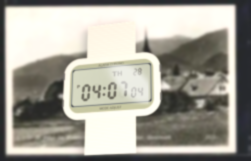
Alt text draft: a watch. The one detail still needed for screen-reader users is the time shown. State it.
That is 4:07:04
